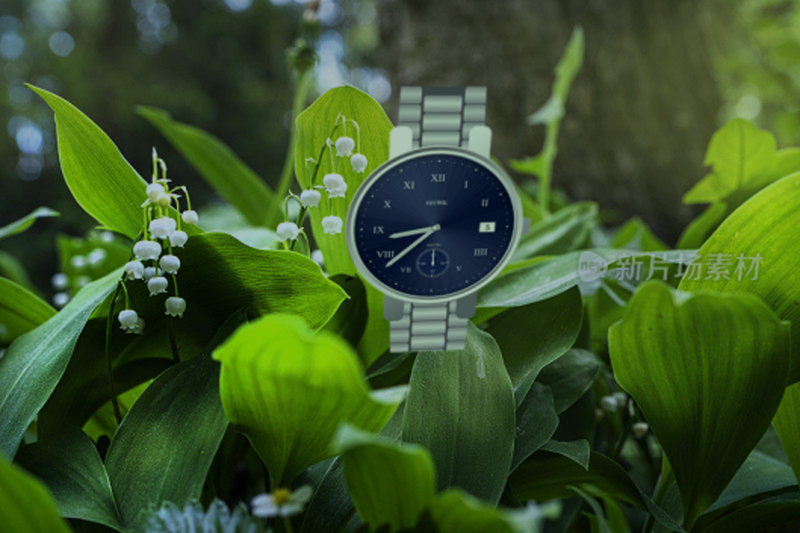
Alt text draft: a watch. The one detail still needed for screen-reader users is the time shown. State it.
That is 8:38
